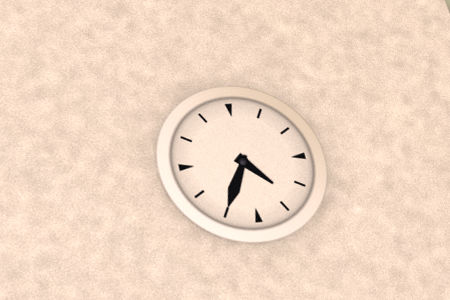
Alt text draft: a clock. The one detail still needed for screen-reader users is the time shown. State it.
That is 4:35
